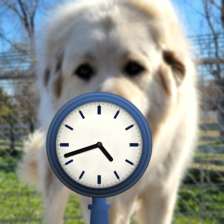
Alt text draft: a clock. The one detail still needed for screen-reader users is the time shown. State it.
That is 4:42
